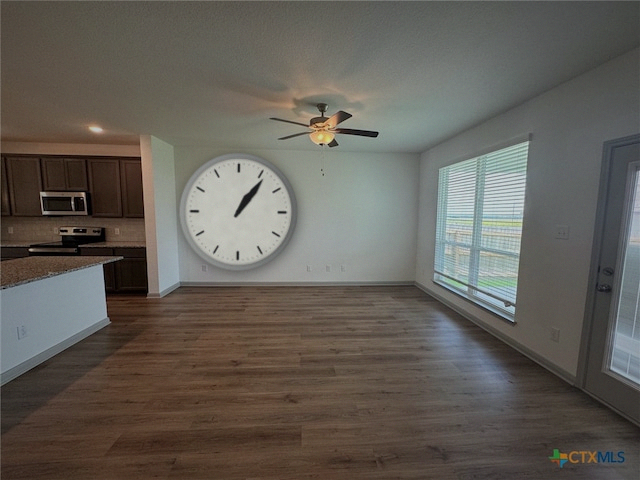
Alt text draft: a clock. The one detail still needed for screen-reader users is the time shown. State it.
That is 1:06
